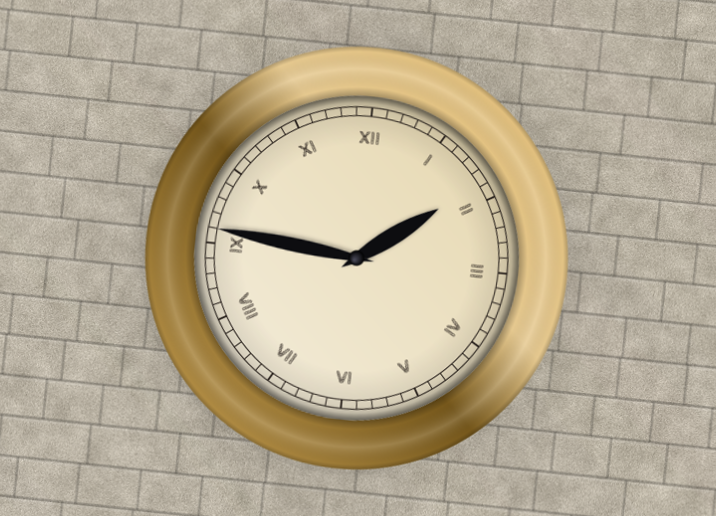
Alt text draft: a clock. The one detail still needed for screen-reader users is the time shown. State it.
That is 1:46
